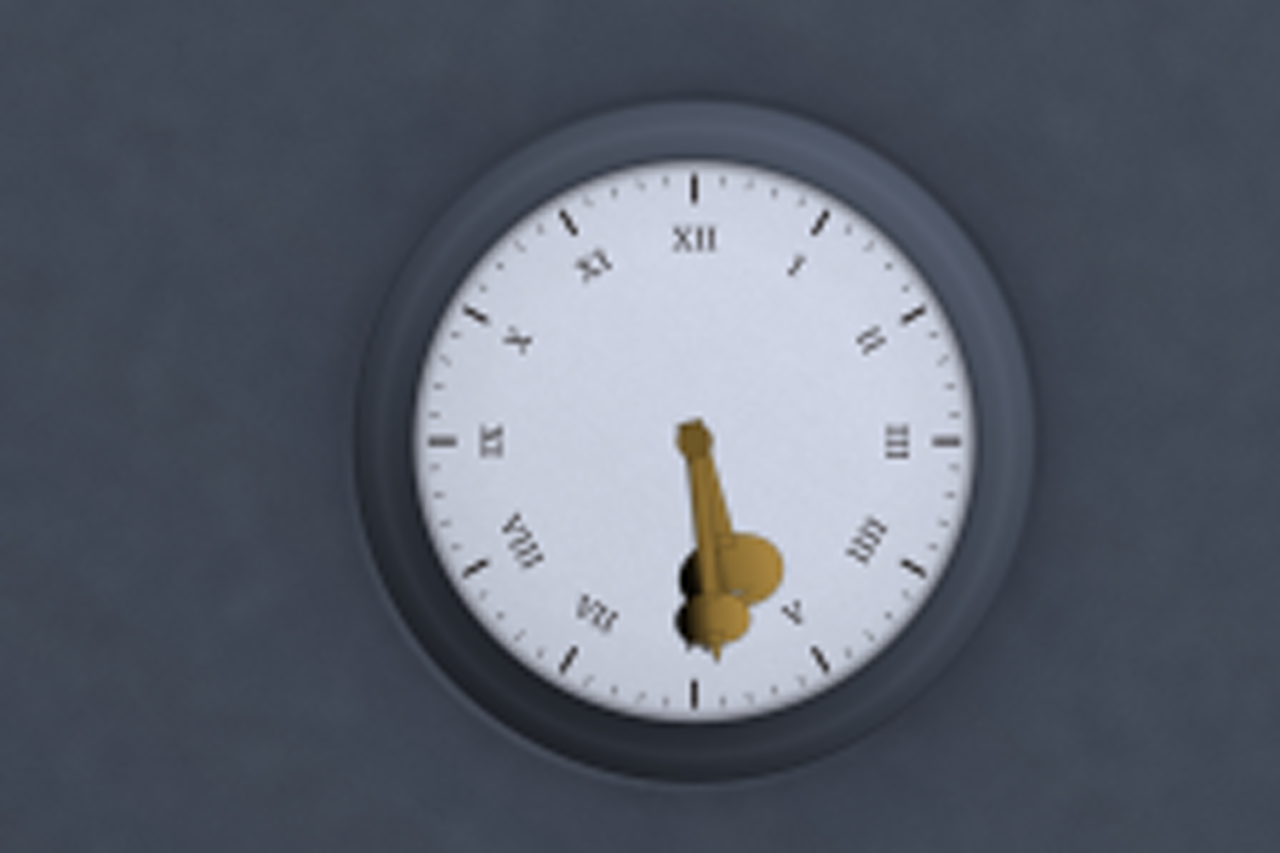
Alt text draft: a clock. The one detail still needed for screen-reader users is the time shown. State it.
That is 5:29
